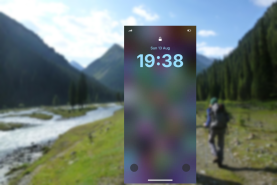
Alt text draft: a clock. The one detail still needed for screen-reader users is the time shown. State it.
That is 19:38
